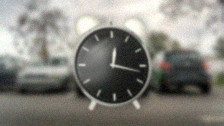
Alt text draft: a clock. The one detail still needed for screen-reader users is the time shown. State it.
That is 12:17
